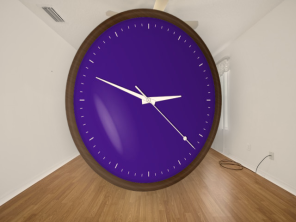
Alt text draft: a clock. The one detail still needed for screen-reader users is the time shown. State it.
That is 2:48:22
